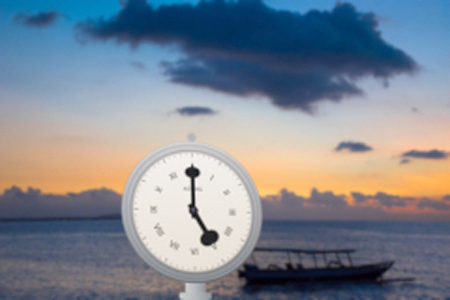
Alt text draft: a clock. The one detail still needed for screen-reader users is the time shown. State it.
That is 5:00
